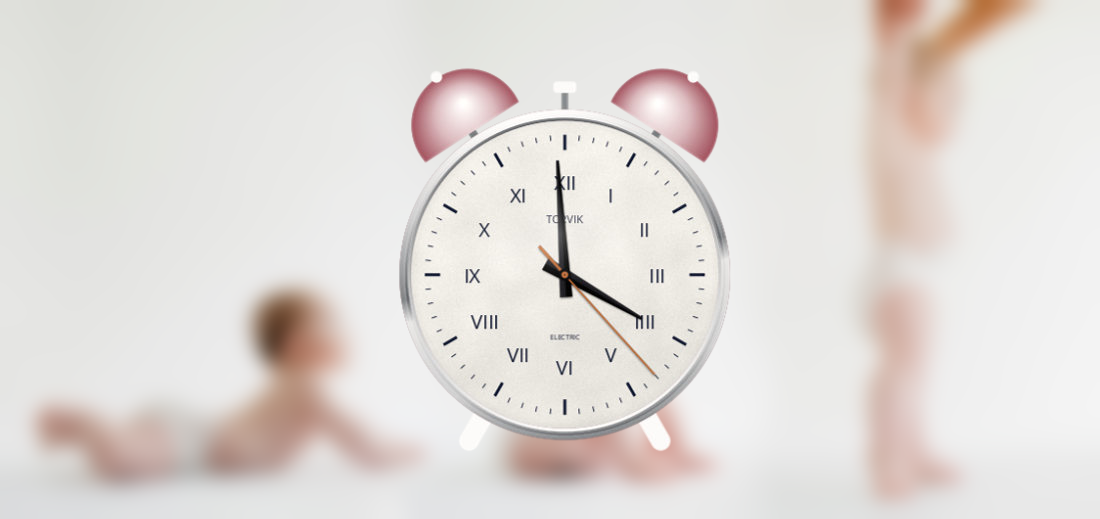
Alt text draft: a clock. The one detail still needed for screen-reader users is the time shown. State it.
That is 3:59:23
